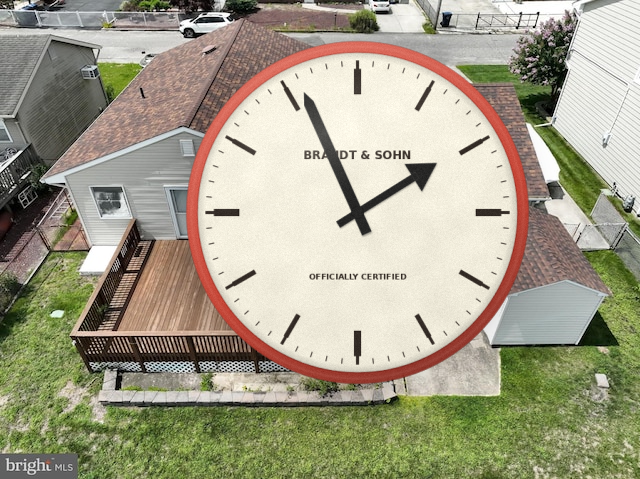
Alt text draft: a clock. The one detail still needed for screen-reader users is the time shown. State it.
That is 1:56
